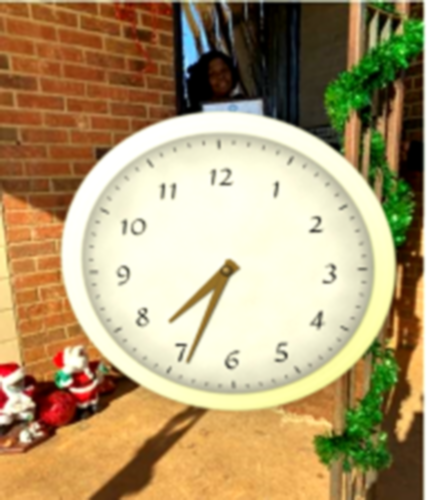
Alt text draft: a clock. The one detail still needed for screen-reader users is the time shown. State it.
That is 7:34
